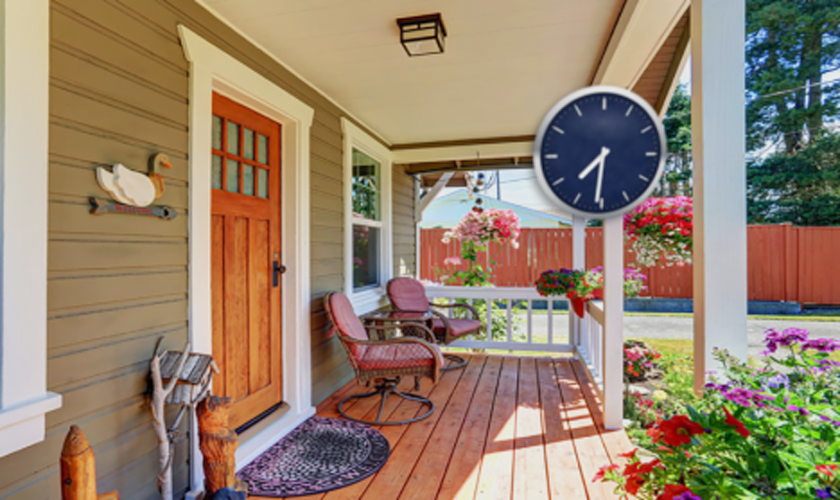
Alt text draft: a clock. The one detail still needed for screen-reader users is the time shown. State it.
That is 7:31
